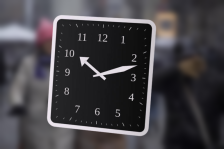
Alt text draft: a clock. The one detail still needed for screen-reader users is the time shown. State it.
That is 10:12
